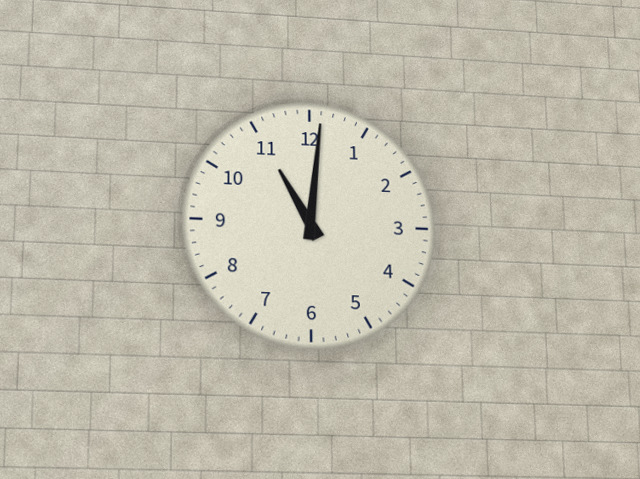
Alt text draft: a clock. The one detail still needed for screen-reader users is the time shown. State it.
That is 11:01
